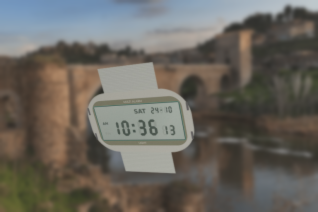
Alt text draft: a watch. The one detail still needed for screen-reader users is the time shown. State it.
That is 10:36:13
